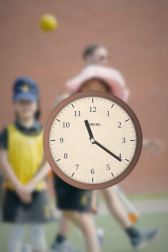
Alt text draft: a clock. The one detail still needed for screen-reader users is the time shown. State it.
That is 11:21
